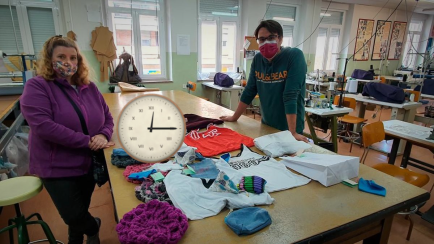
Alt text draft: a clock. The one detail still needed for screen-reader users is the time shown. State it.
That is 12:15
